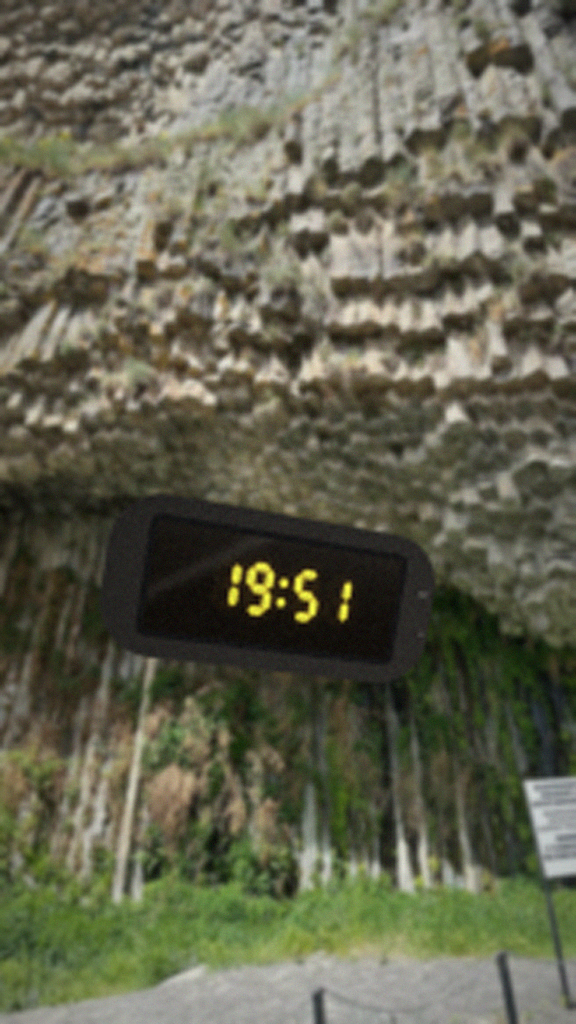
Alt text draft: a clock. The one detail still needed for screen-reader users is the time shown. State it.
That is 19:51
